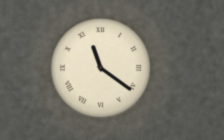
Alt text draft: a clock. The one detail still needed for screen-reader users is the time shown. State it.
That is 11:21
